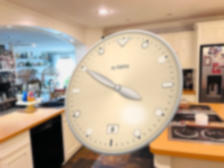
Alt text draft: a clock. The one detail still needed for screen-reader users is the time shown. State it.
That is 3:50
